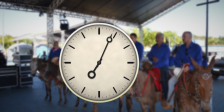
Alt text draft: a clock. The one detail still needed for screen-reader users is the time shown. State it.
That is 7:04
